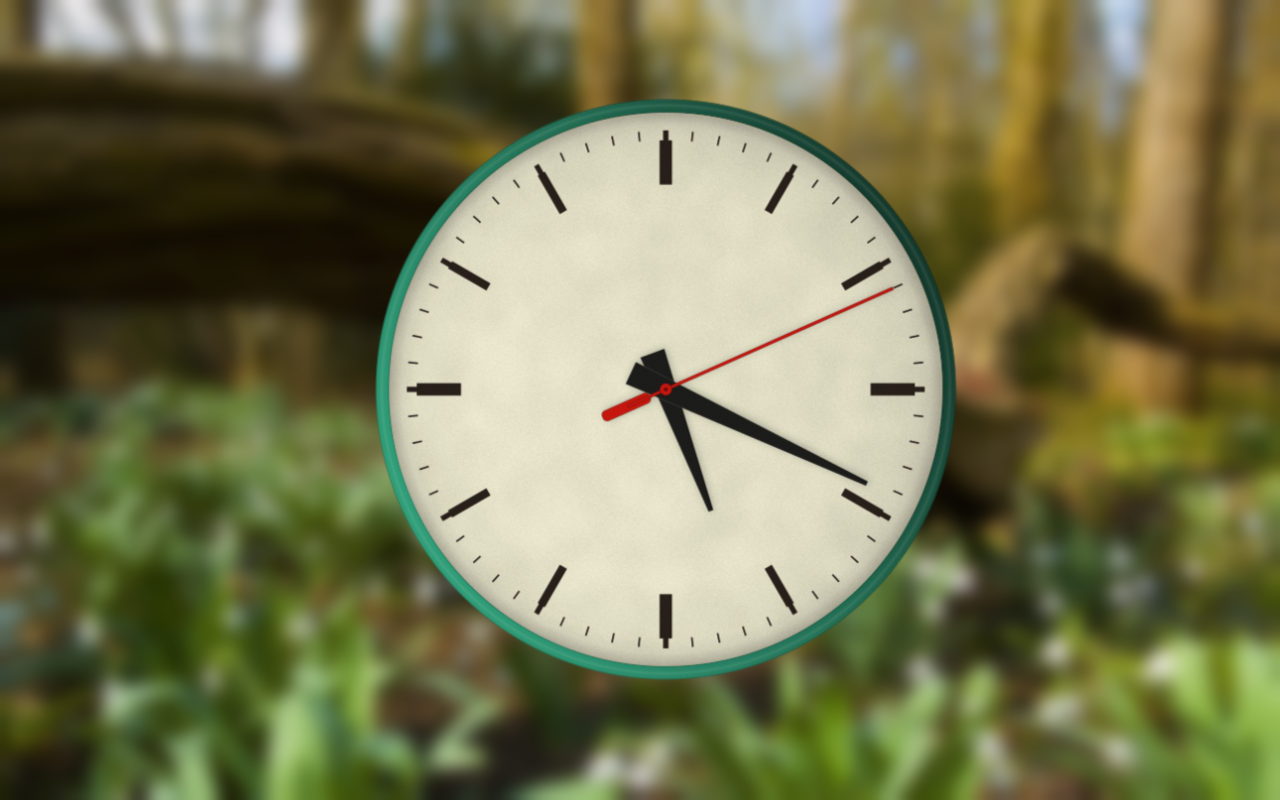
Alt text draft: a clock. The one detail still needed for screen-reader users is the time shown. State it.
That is 5:19:11
